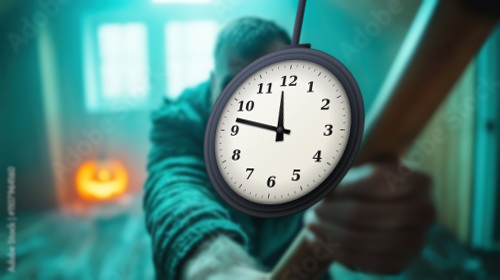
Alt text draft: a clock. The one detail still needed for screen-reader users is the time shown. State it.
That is 11:47
